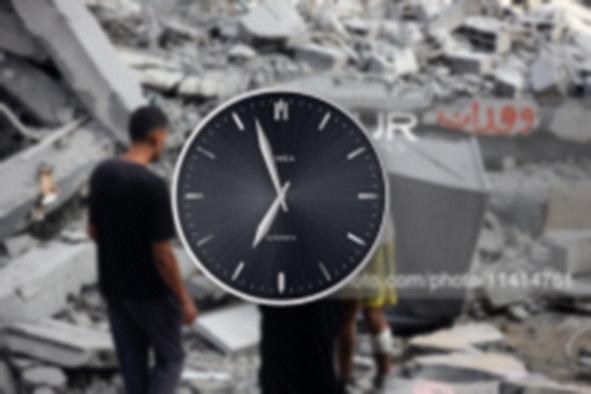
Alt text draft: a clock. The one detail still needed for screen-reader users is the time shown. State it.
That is 6:57
